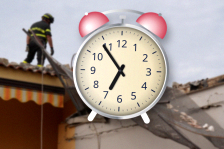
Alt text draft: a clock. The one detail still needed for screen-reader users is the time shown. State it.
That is 6:54
